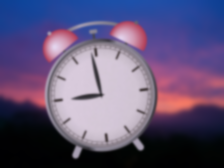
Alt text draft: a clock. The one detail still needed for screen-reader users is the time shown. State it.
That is 8:59
